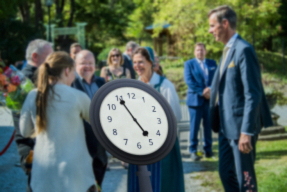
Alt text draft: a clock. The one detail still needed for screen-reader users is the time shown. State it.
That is 4:55
